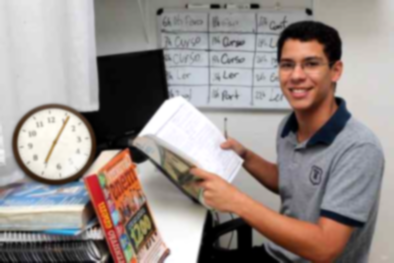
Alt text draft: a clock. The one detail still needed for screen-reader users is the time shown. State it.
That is 7:06
